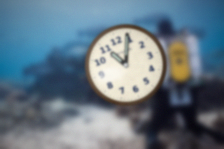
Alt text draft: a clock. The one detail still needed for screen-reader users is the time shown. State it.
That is 11:04
